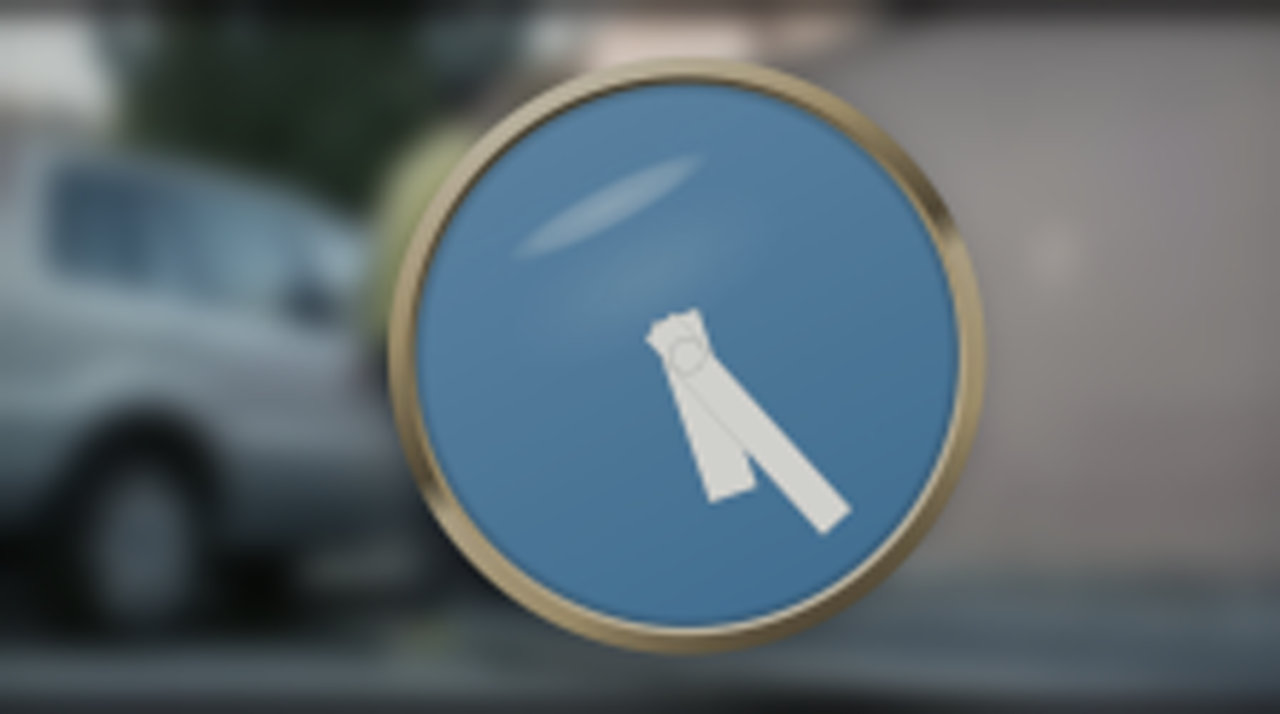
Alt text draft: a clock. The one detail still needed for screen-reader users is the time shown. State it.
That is 5:23
